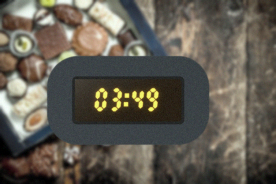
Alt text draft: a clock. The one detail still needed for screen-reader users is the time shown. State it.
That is 3:49
